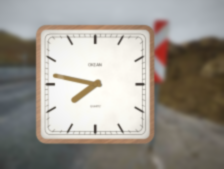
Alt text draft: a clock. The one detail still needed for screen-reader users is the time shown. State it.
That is 7:47
